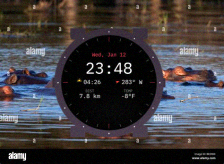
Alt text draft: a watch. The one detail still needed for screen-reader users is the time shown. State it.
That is 23:48
